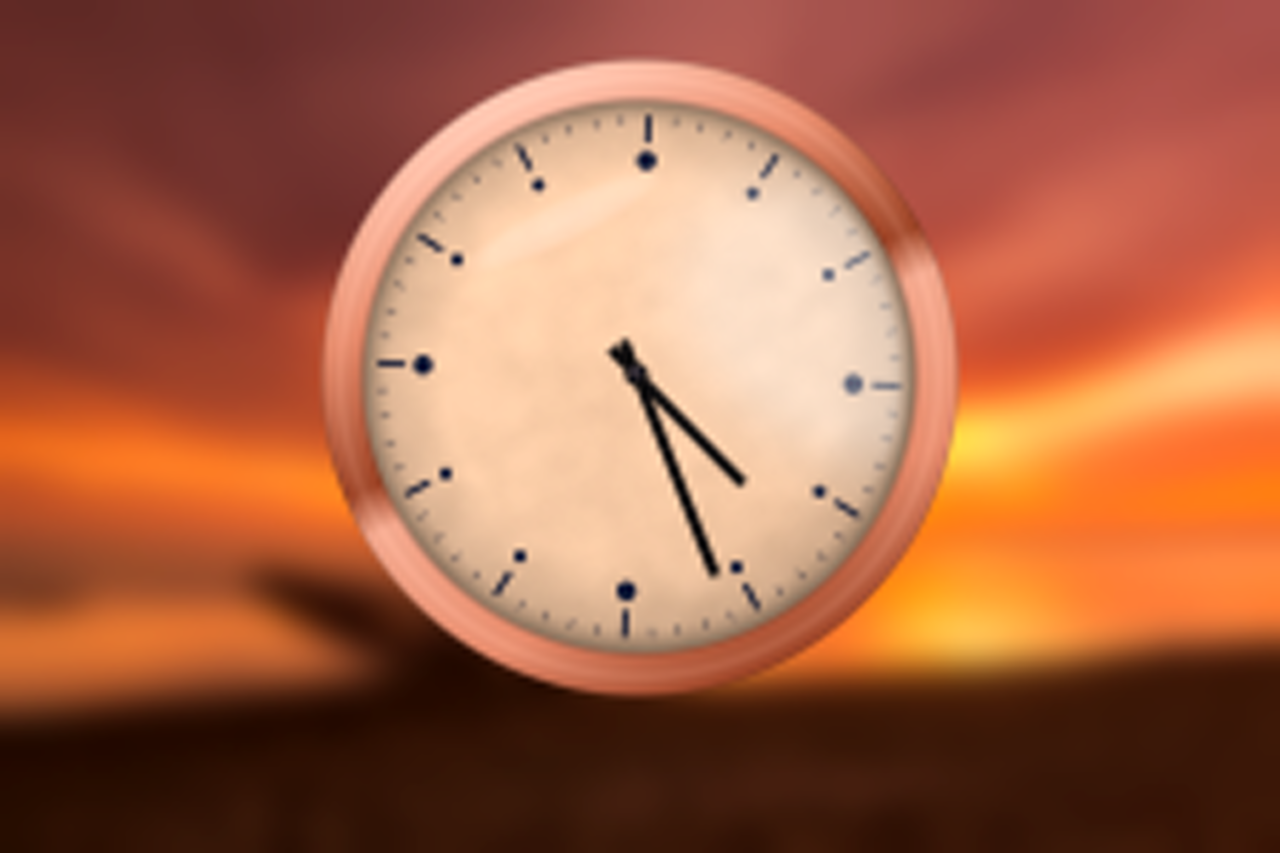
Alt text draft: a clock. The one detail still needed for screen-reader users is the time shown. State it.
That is 4:26
